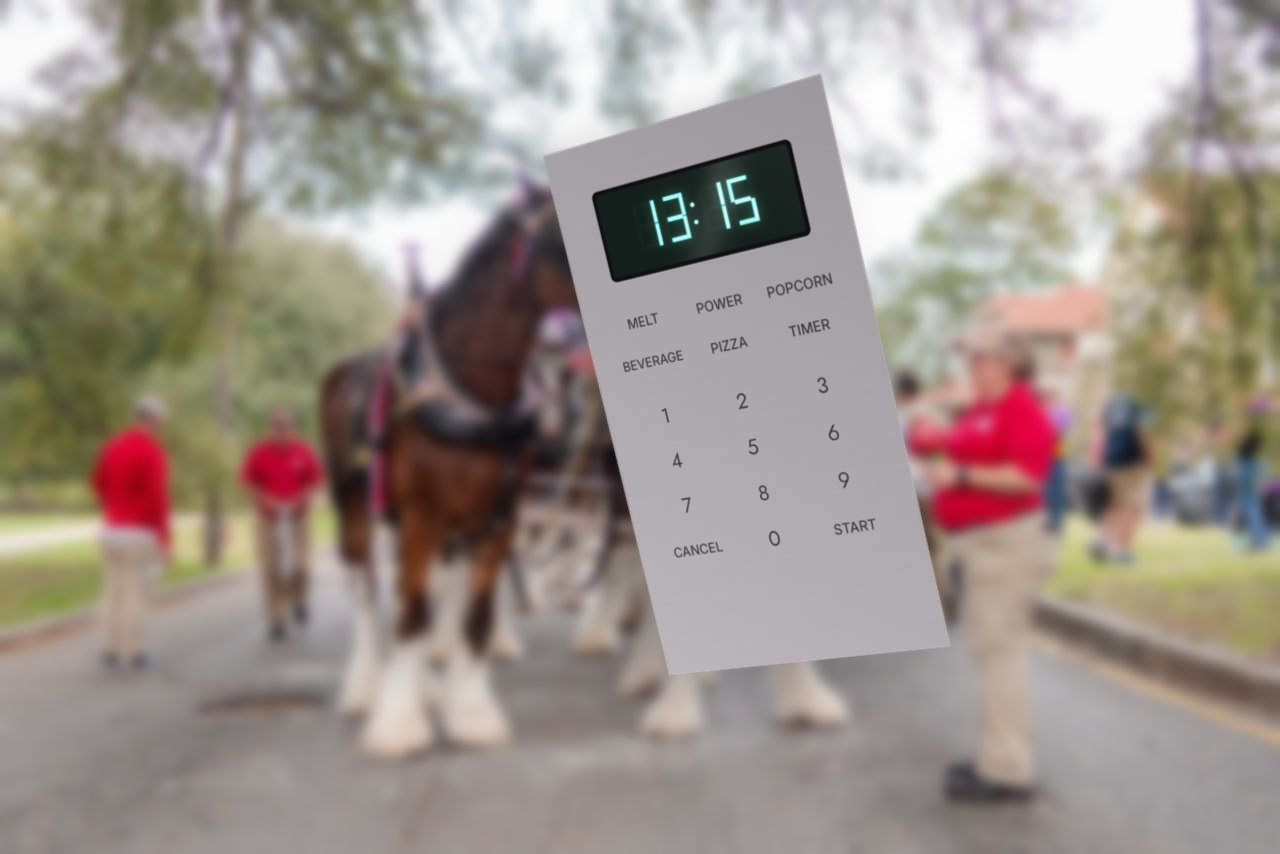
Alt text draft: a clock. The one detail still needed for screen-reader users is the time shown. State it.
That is 13:15
